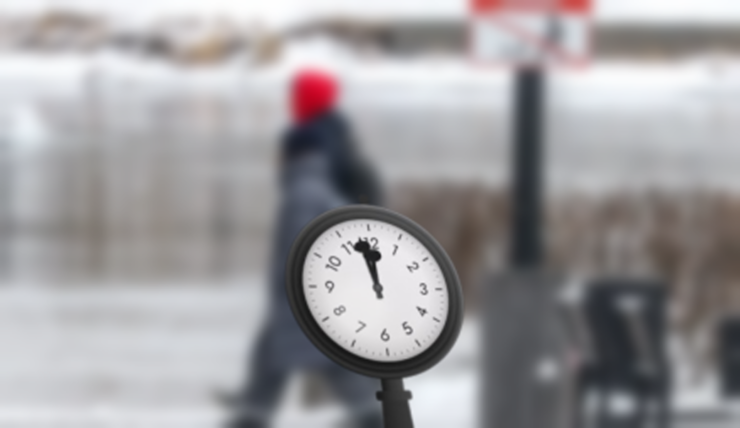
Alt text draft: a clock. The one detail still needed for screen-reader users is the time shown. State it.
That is 11:58
